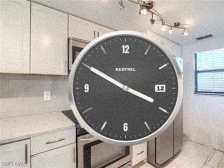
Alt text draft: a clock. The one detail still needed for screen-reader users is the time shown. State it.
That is 3:50
